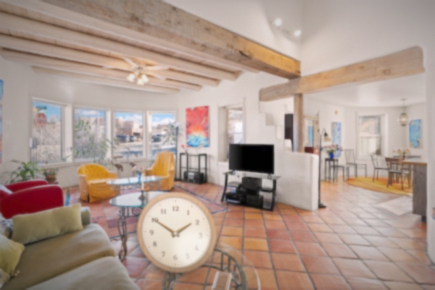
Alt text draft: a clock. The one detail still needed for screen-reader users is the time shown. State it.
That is 1:50
